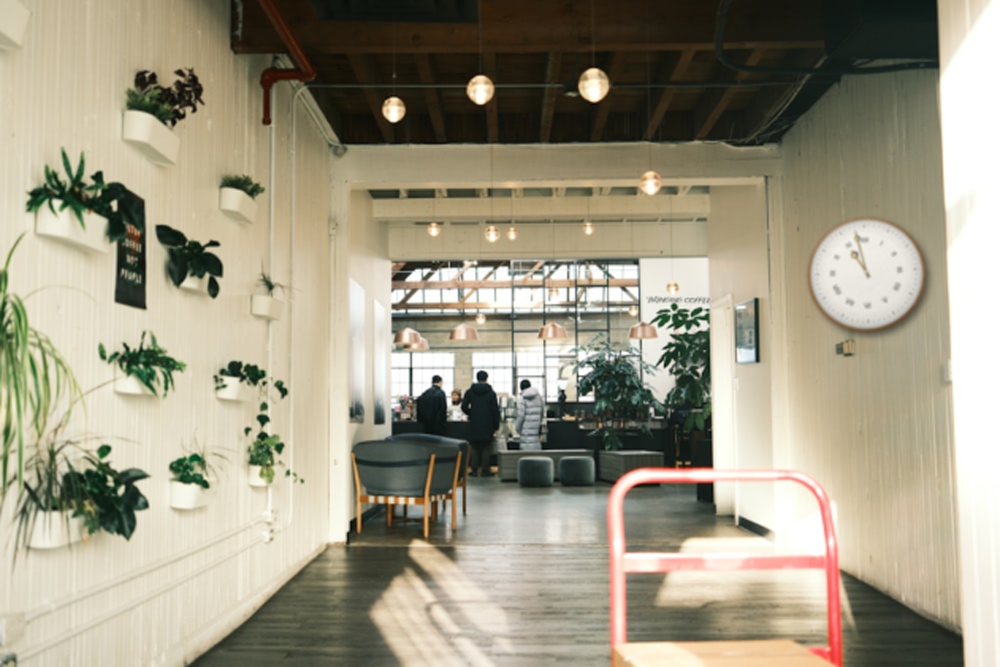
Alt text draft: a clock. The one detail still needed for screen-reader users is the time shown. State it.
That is 10:58
